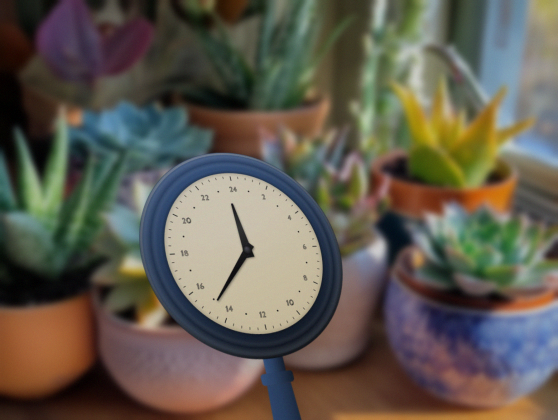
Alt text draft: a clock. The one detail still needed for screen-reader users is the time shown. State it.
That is 23:37
